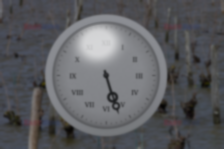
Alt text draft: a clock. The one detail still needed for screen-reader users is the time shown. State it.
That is 5:27
